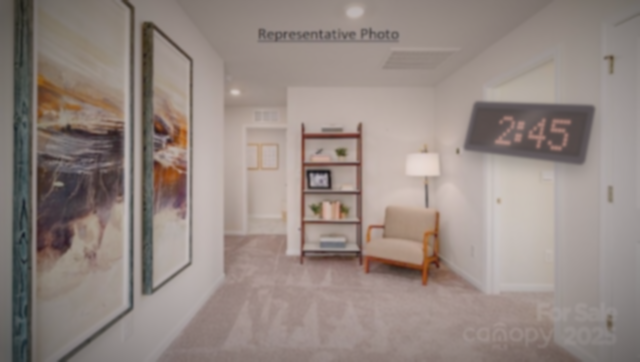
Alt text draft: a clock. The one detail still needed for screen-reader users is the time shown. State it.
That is 2:45
